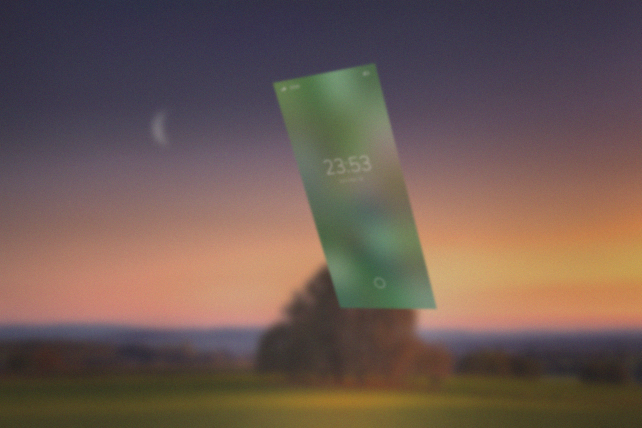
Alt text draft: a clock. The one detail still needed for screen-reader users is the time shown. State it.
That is 23:53
